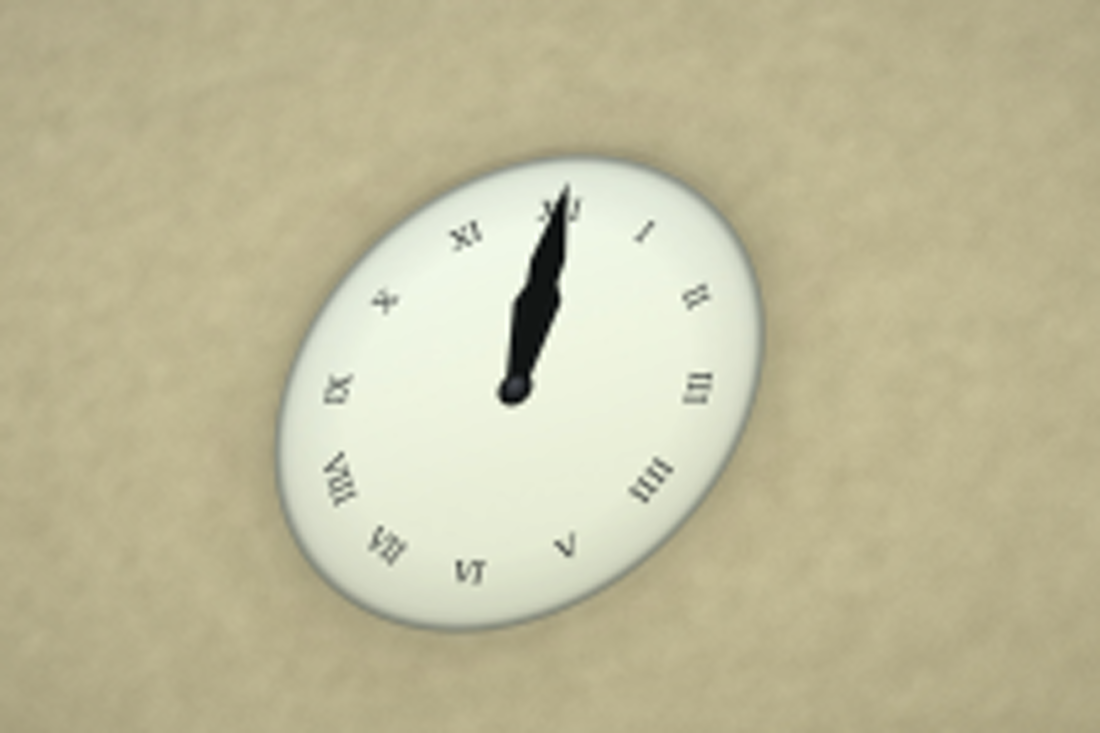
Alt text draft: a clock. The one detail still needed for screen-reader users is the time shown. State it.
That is 12:00
